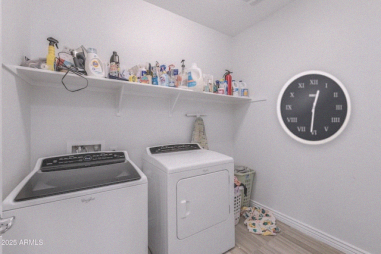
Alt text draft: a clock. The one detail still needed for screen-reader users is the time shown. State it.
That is 12:31
